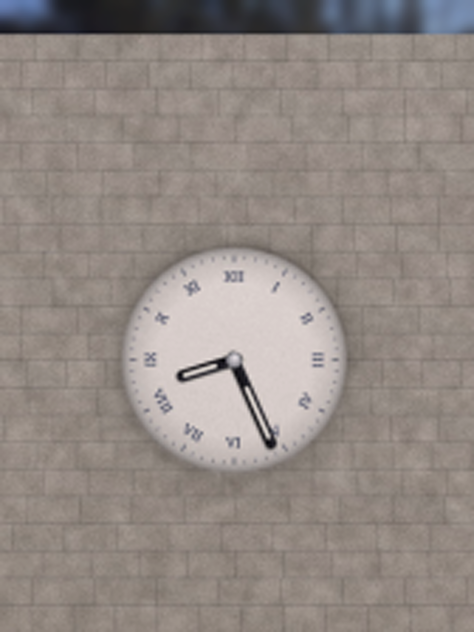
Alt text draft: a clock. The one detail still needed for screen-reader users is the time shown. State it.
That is 8:26
